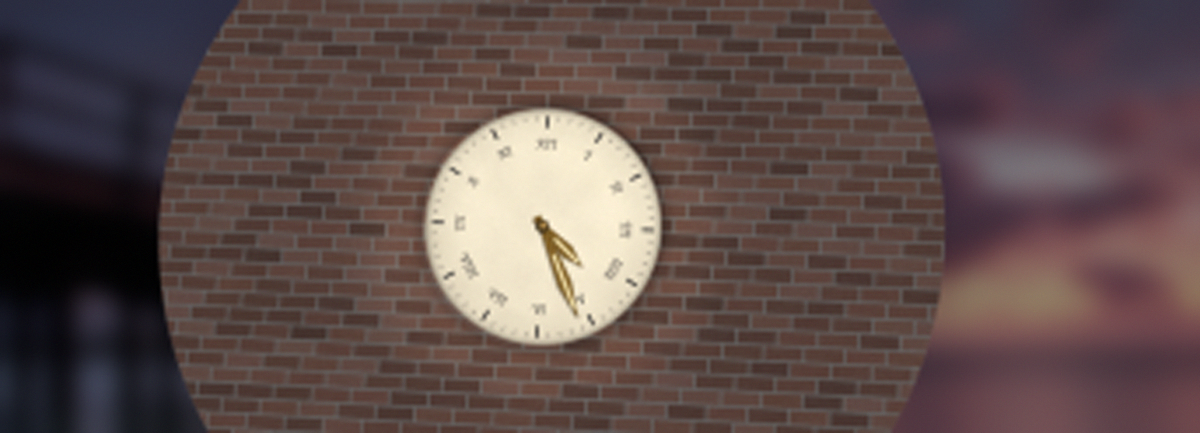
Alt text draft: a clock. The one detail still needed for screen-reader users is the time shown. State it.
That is 4:26
